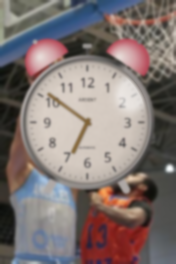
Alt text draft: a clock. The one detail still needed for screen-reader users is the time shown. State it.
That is 6:51
